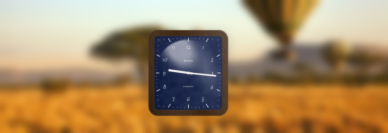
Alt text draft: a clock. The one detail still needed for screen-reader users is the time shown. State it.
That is 9:16
